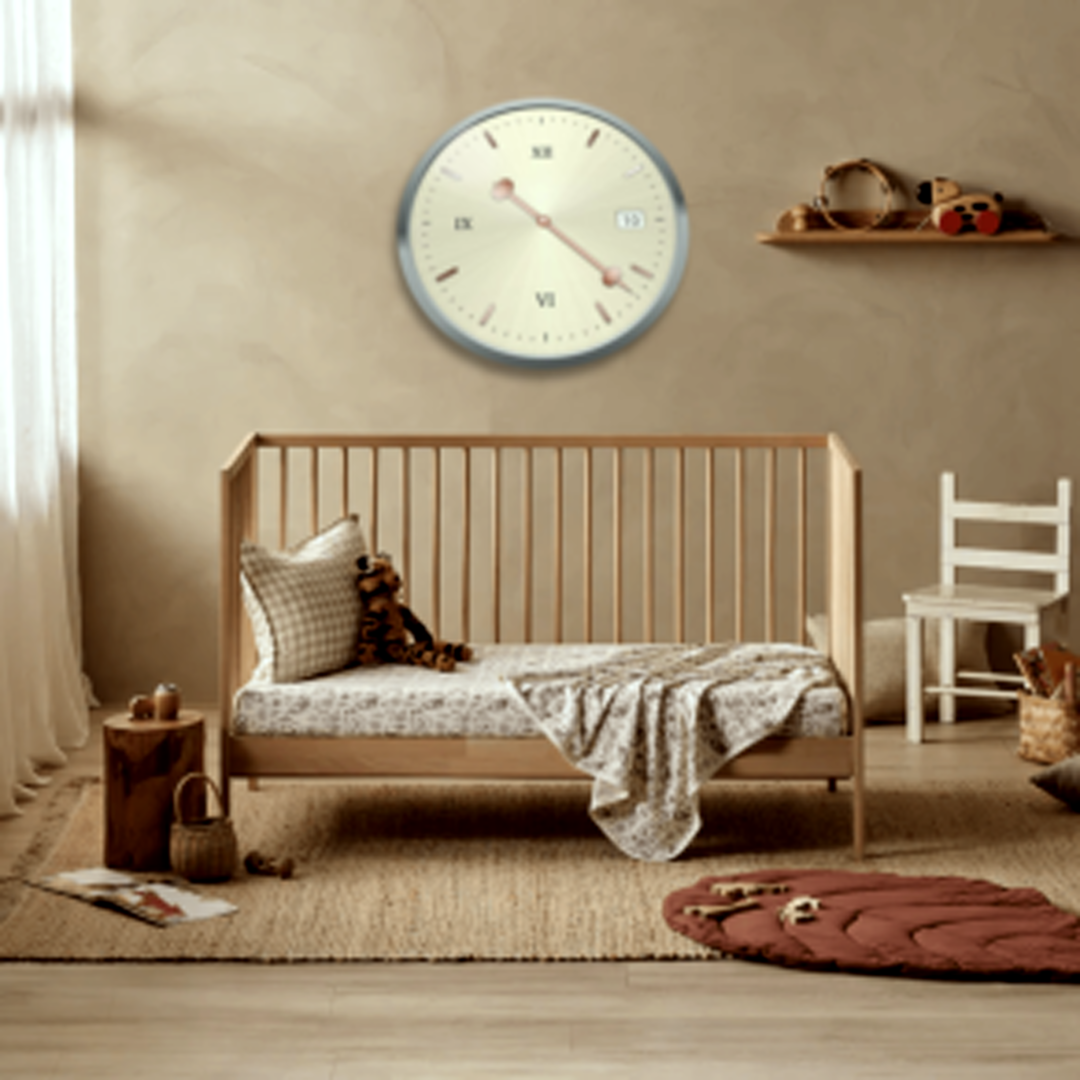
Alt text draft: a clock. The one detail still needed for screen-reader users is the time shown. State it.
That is 10:22
